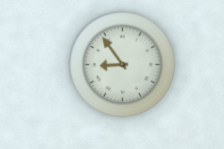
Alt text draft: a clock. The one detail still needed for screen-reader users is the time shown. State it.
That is 8:54
